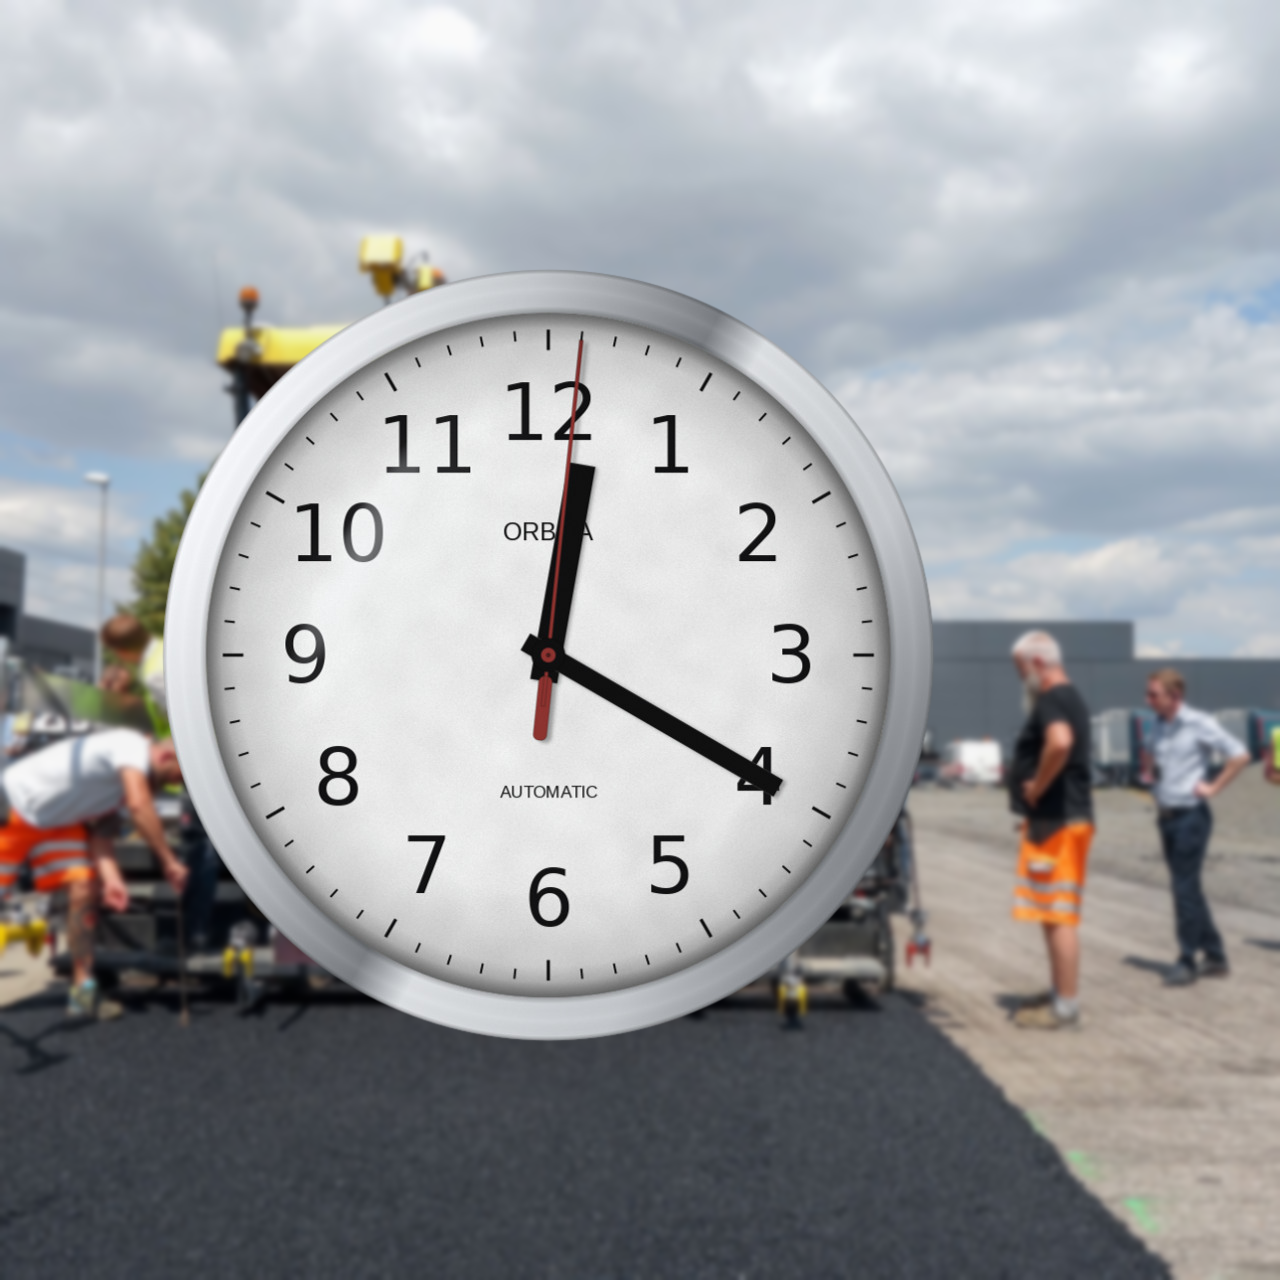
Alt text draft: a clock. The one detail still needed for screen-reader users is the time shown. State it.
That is 12:20:01
